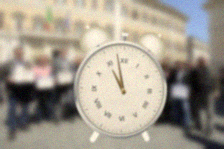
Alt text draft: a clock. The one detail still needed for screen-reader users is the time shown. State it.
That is 10:58
